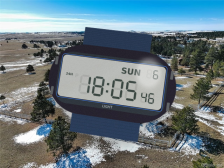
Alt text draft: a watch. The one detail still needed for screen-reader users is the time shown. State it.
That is 18:05:46
